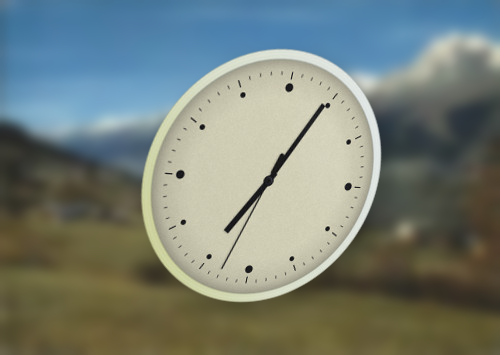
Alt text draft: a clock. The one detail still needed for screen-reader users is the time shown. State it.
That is 7:04:33
